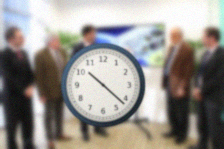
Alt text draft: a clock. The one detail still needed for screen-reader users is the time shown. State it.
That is 10:22
